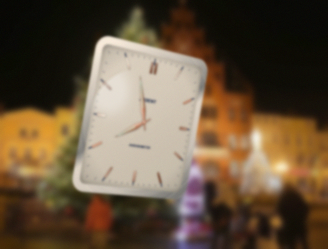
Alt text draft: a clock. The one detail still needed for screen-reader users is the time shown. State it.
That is 7:57
